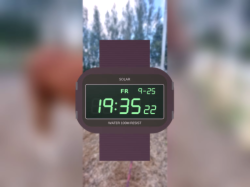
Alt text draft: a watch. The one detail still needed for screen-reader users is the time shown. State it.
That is 19:35:22
